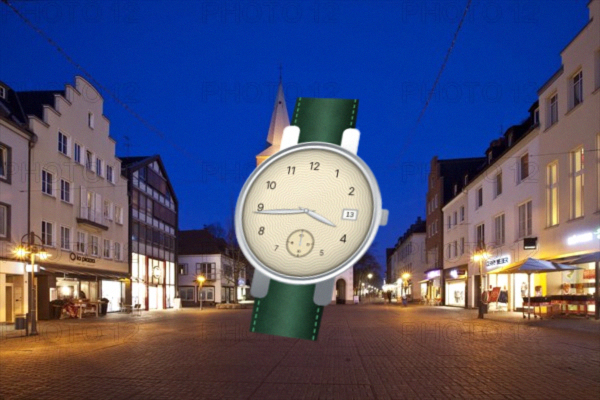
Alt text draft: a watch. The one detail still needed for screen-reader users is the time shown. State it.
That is 3:44
